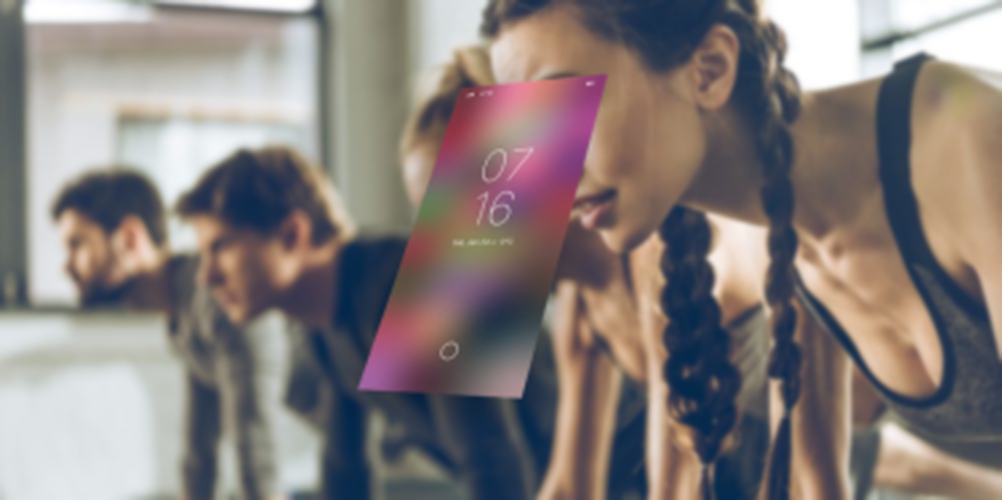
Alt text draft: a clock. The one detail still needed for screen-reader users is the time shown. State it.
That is 7:16
